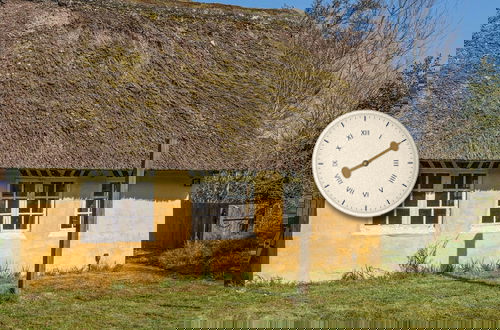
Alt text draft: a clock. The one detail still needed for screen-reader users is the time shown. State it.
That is 8:10
